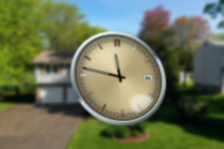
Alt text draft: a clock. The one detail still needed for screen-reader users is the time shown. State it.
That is 11:47
